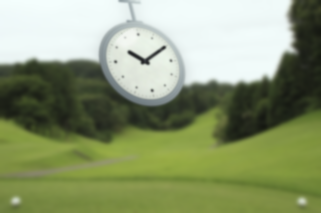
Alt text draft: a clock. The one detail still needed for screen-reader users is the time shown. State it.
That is 10:10
